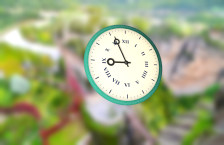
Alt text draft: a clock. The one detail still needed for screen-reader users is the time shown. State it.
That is 8:56
